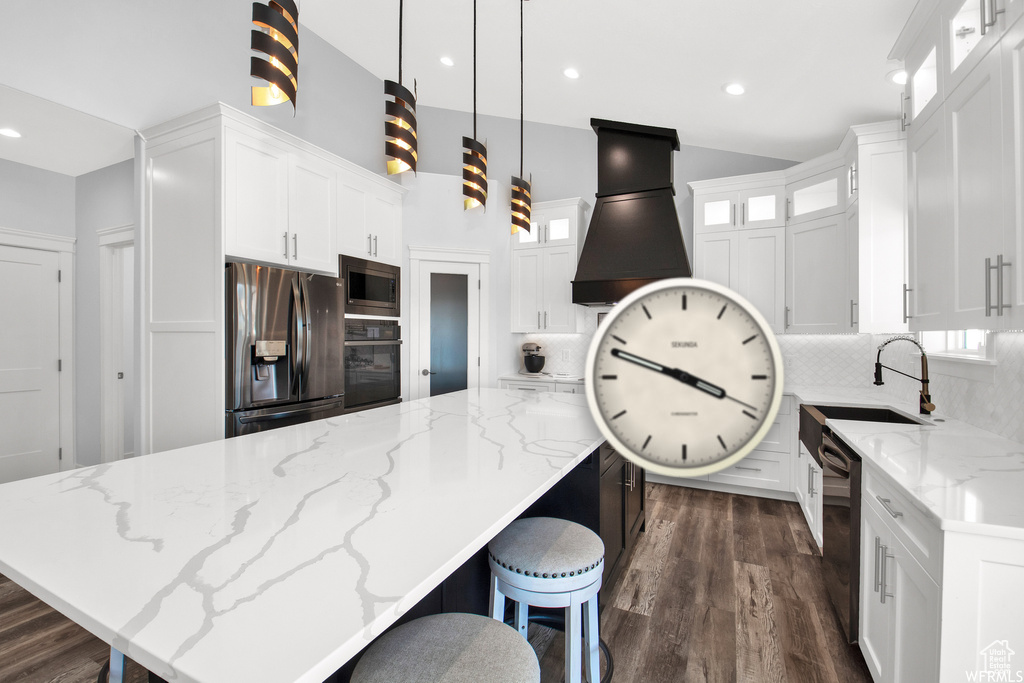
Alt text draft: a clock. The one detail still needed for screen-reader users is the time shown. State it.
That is 3:48:19
